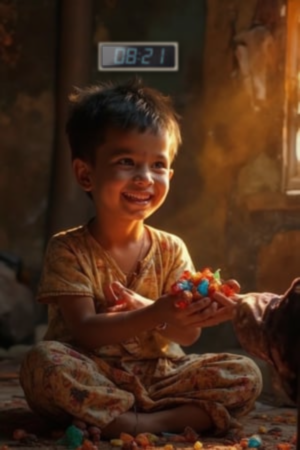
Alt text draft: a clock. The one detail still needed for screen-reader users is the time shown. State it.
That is 8:21
